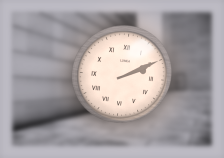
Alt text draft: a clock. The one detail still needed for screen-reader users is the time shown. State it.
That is 2:10
